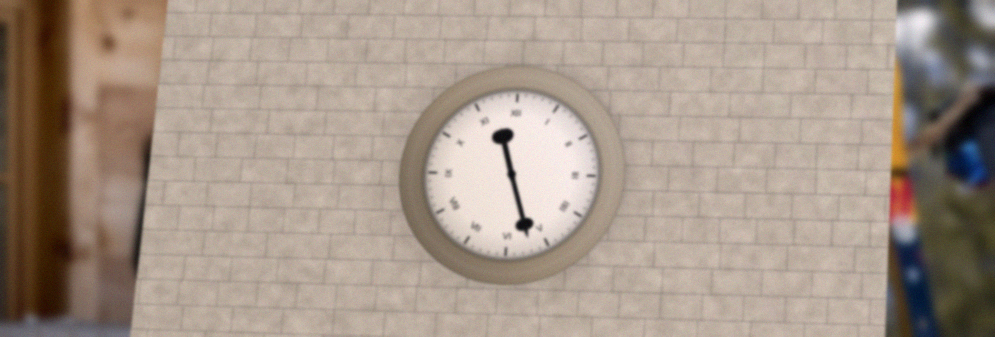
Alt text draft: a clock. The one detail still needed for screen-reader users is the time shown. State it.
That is 11:27
